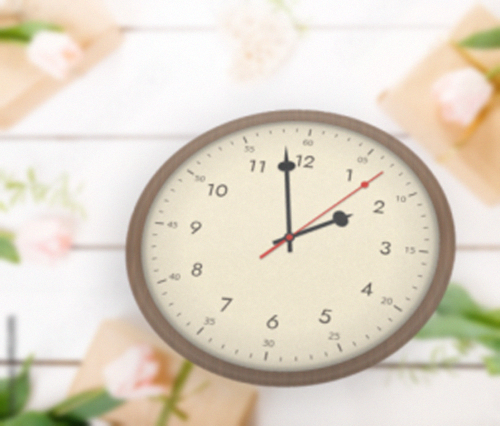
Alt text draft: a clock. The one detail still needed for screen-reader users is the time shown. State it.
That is 1:58:07
